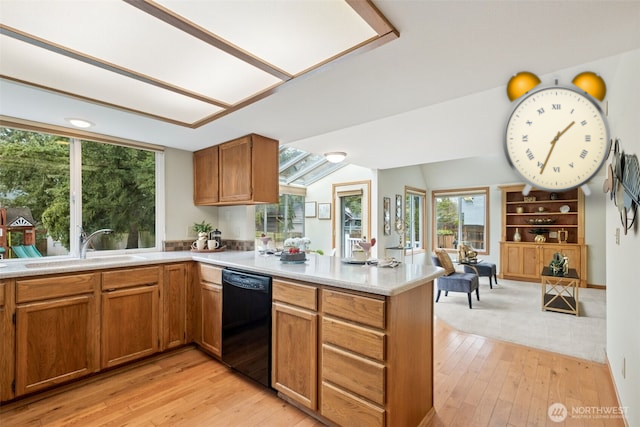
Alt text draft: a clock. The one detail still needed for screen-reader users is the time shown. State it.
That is 1:34
